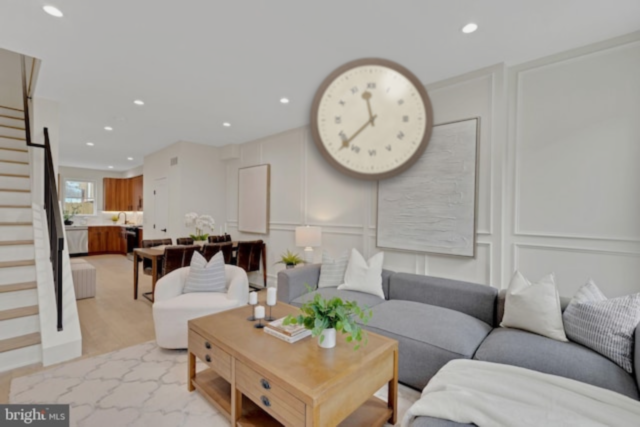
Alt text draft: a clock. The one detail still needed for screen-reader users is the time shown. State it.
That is 11:38
